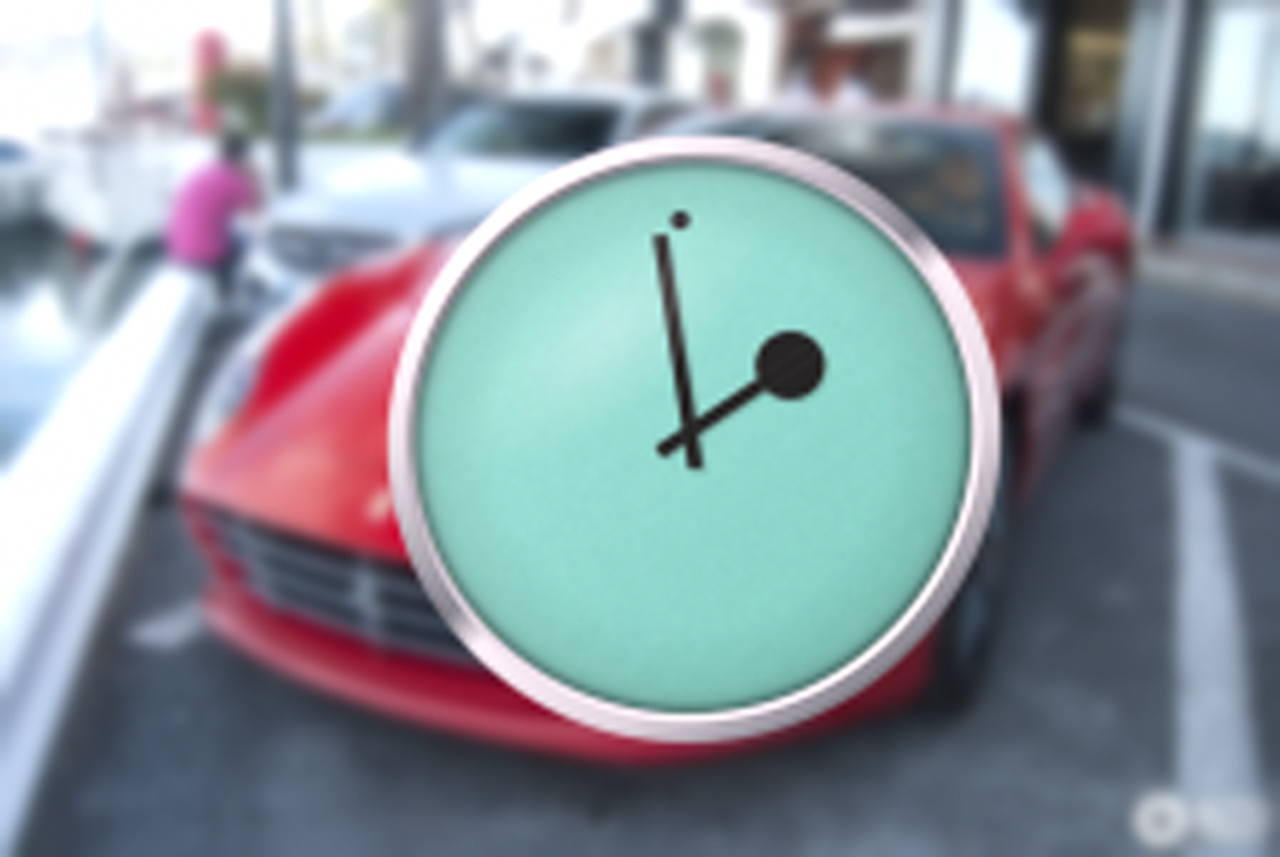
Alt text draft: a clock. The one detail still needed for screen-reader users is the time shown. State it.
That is 1:59
